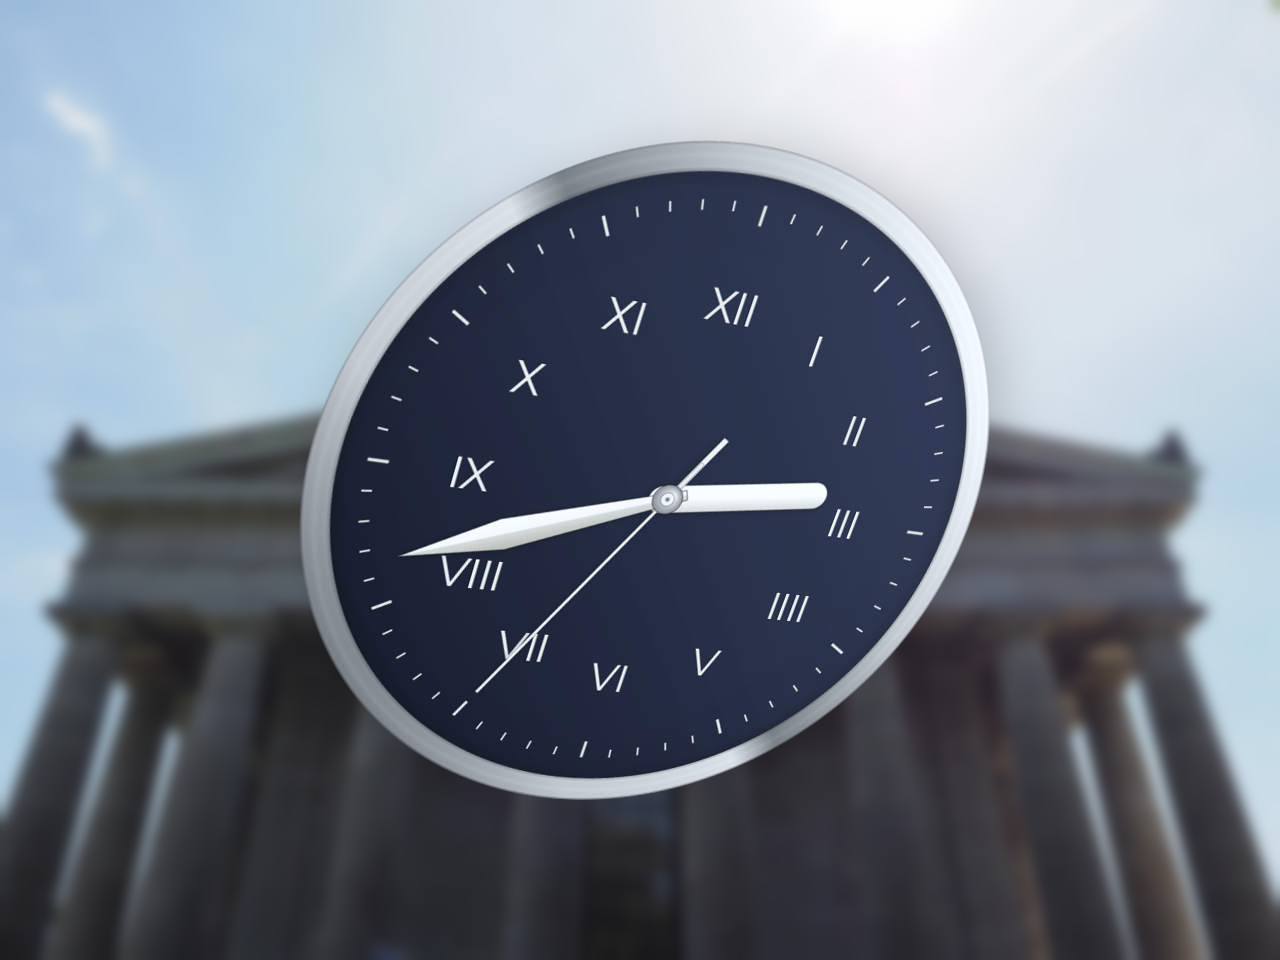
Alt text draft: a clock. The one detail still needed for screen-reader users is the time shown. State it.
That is 2:41:35
